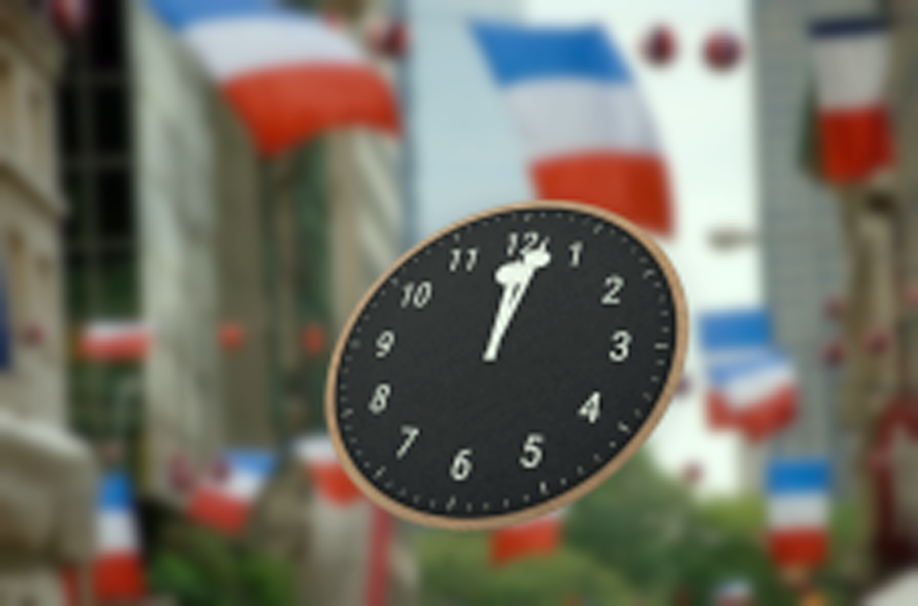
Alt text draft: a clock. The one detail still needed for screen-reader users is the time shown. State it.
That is 12:02
